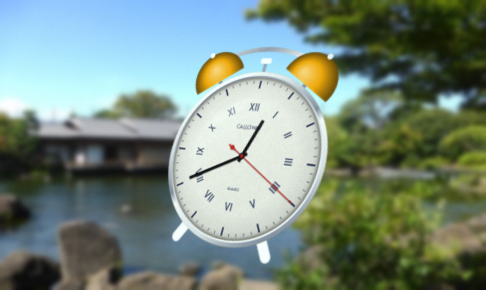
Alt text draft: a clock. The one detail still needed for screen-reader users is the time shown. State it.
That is 12:40:20
